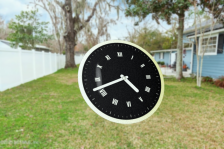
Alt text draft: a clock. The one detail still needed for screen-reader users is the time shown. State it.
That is 4:42
